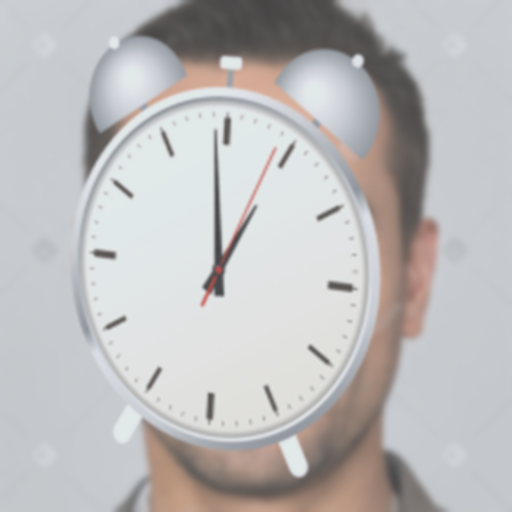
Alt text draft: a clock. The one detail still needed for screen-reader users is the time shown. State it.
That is 12:59:04
